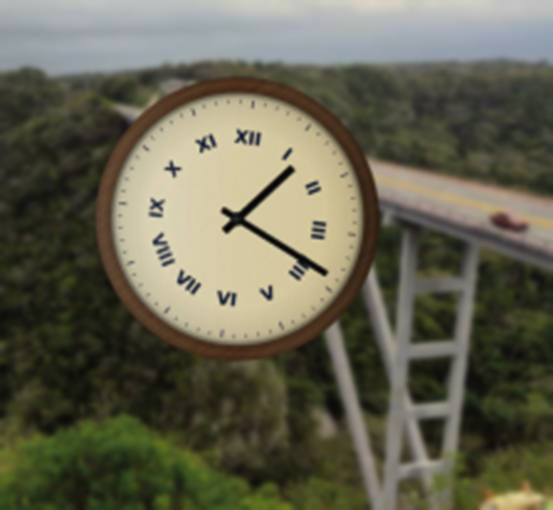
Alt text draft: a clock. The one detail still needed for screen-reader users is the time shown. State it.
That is 1:19
